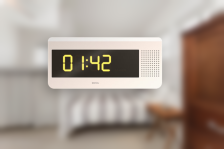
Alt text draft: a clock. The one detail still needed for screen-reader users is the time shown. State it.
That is 1:42
